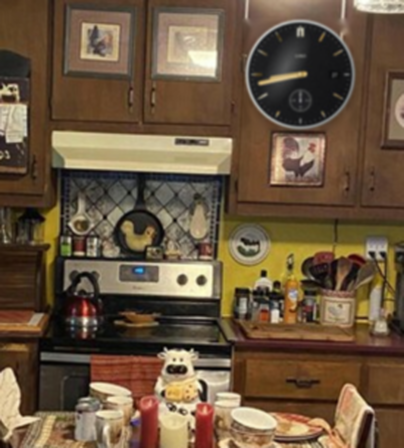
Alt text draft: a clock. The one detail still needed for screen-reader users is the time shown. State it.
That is 8:43
